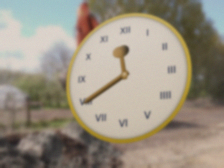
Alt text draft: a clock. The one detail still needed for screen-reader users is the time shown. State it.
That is 11:40
